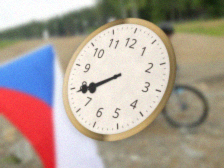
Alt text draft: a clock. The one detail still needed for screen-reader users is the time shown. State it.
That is 7:39
